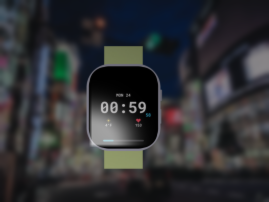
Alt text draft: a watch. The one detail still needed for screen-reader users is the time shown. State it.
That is 0:59
